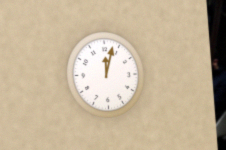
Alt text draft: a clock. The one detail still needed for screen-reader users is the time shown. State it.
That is 12:03
